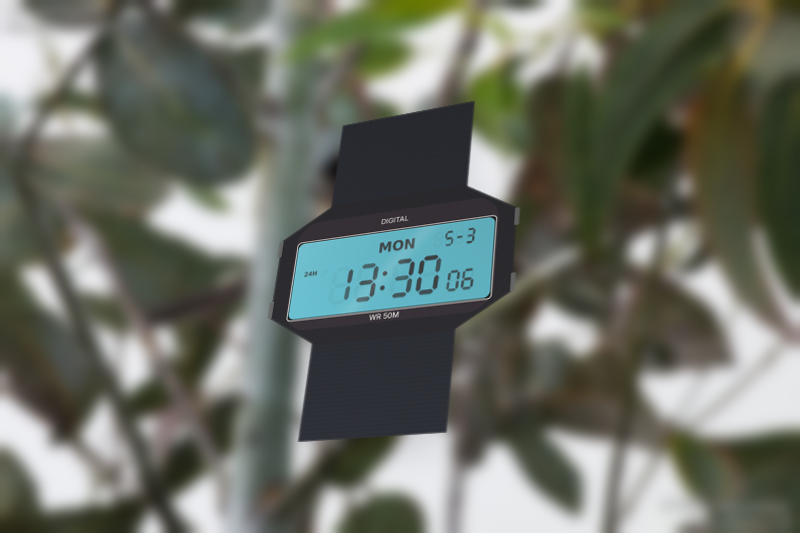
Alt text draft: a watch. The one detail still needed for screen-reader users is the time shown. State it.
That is 13:30:06
